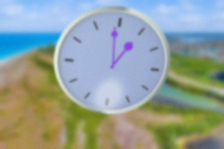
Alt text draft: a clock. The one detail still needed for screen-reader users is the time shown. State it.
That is 12:59
